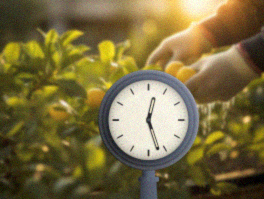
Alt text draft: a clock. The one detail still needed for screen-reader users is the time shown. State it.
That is 12:27
